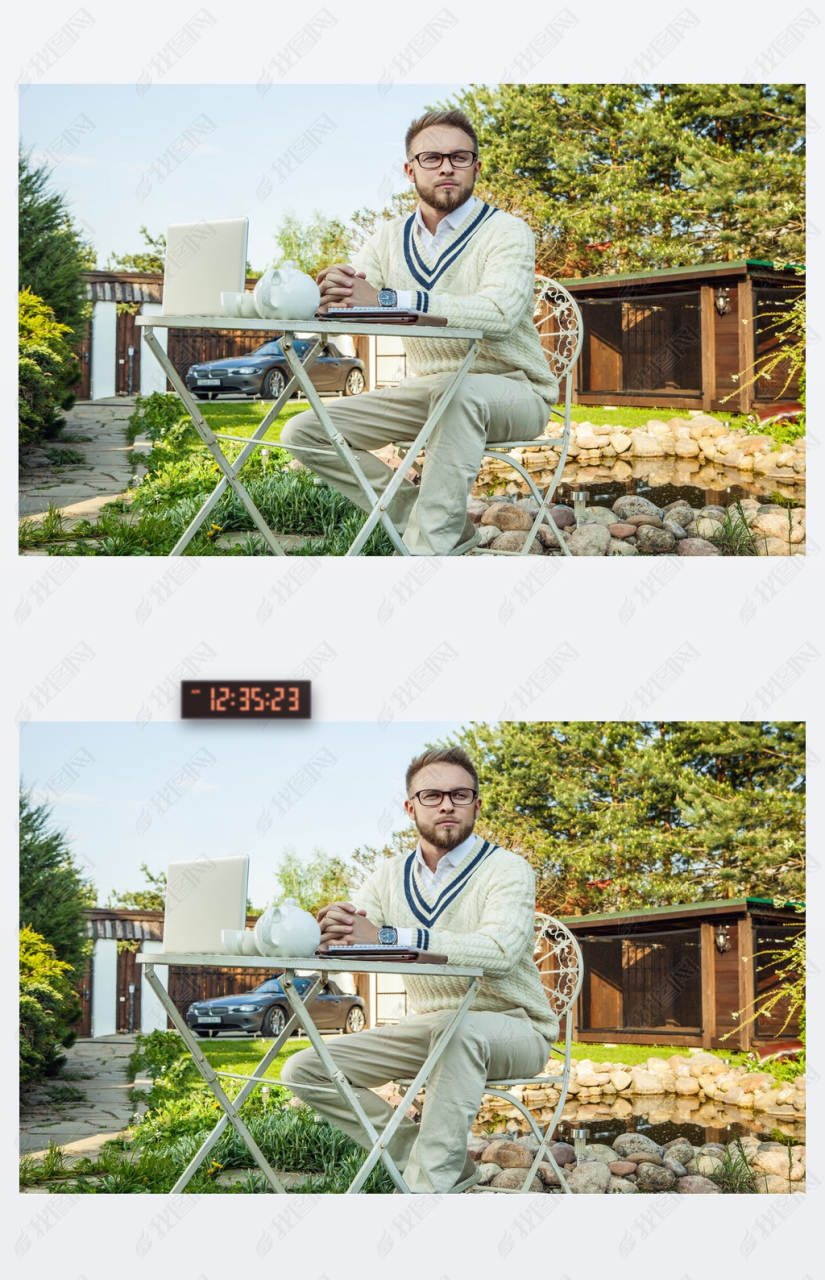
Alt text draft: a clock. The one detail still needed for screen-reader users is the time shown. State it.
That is 12:35:23
